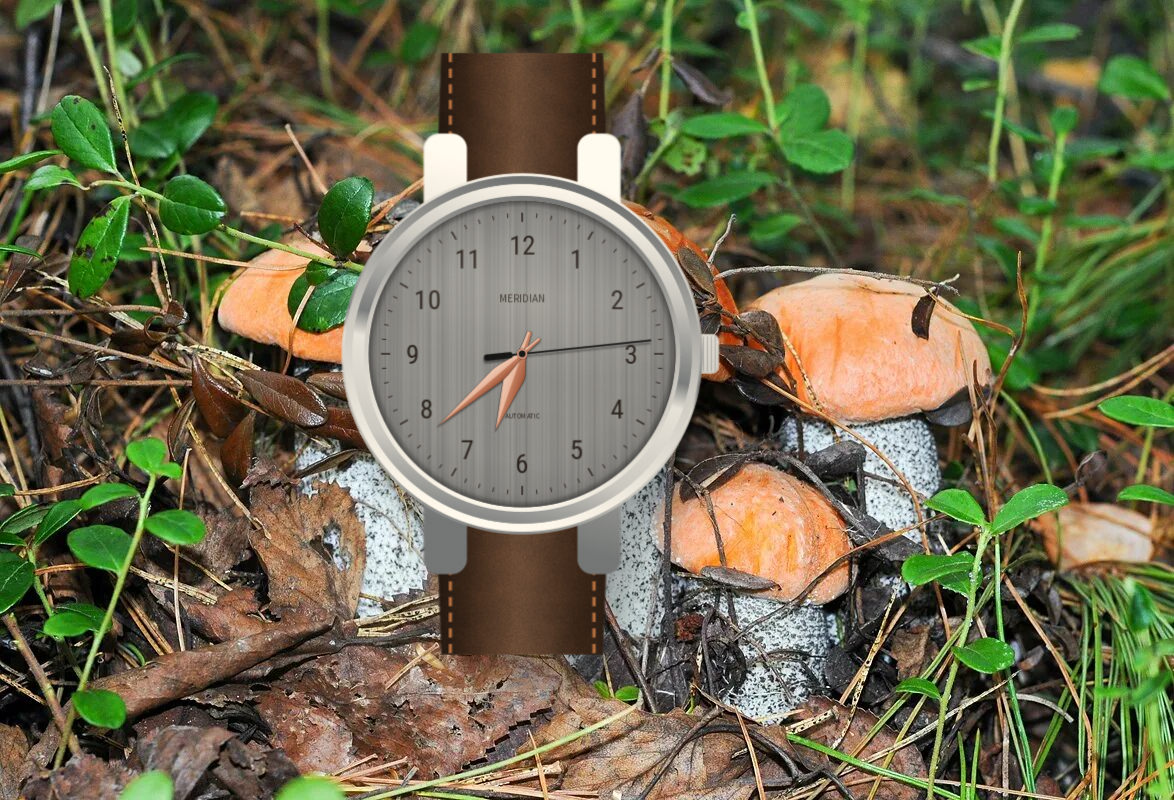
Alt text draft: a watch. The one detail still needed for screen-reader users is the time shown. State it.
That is 6:38:14
